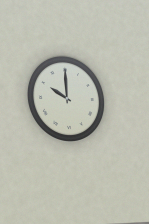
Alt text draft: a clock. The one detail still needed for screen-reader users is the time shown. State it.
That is 10:00
